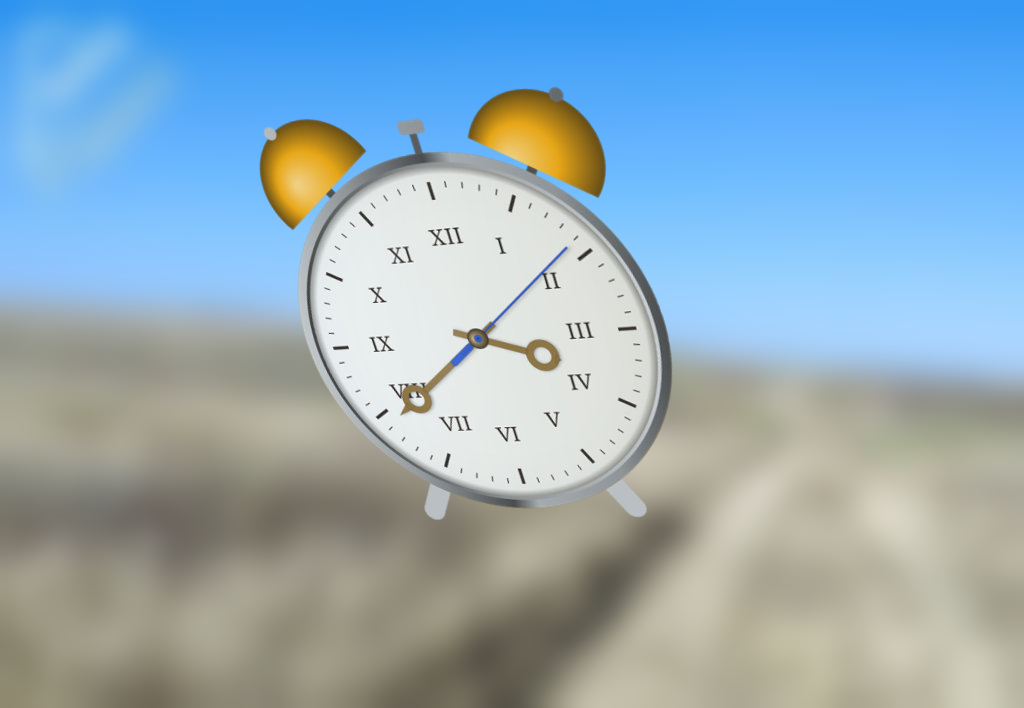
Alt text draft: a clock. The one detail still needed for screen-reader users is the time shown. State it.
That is 3:39:09
